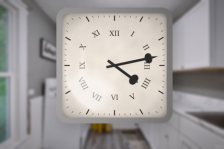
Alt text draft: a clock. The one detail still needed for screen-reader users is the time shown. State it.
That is 4:13
